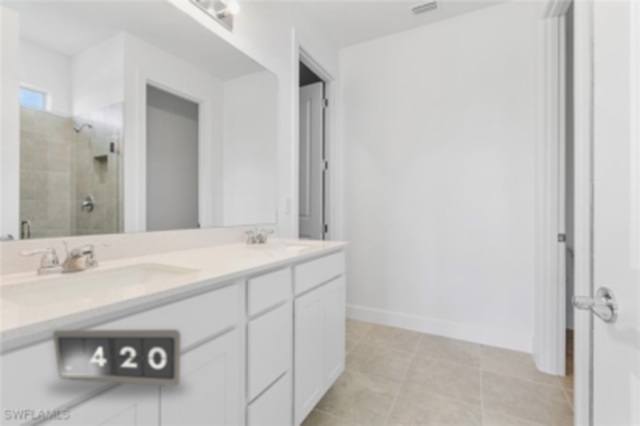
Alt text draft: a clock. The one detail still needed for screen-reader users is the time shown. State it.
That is 4:20
